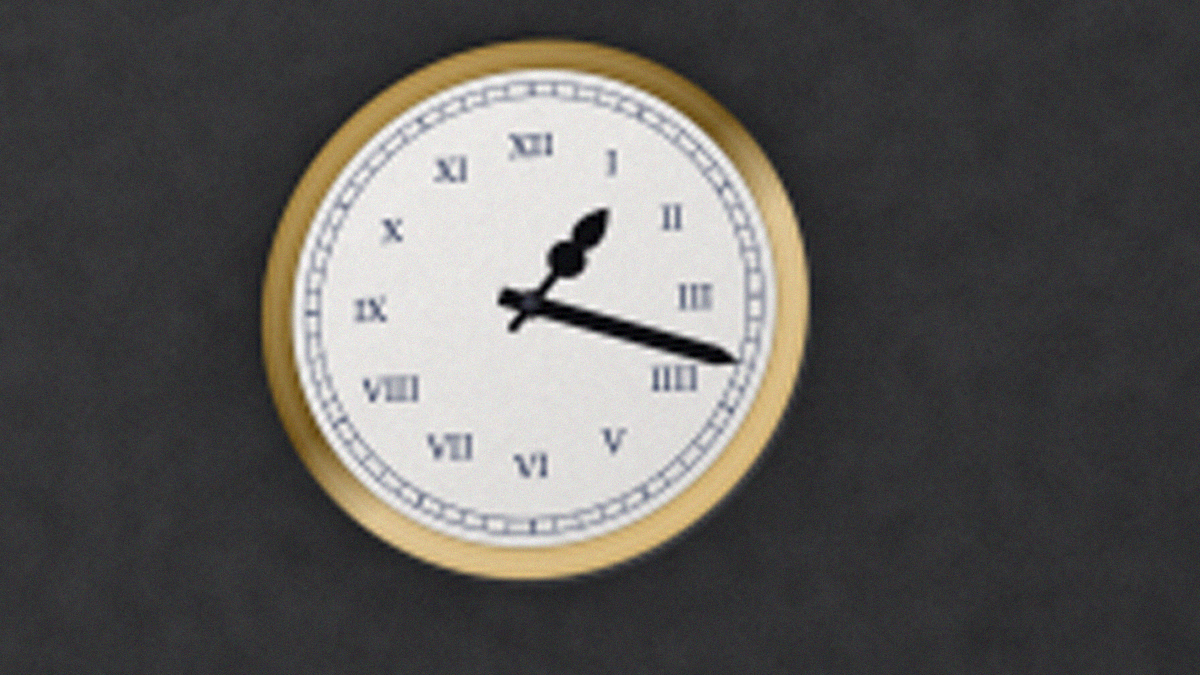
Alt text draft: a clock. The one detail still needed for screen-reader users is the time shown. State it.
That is 1:18
